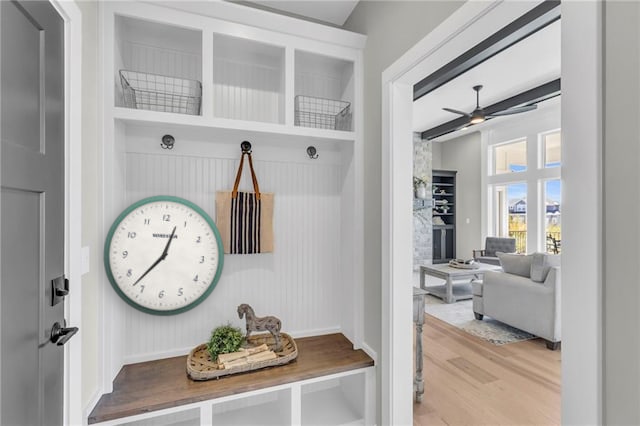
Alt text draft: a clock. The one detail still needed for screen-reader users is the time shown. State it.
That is 12:37
